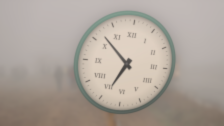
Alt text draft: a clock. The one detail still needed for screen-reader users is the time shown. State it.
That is 6:52
